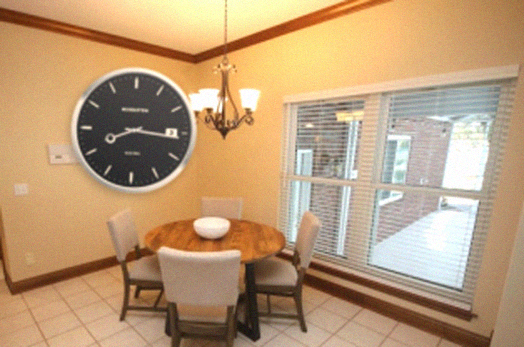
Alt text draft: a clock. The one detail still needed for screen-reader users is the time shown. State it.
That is 8:16
